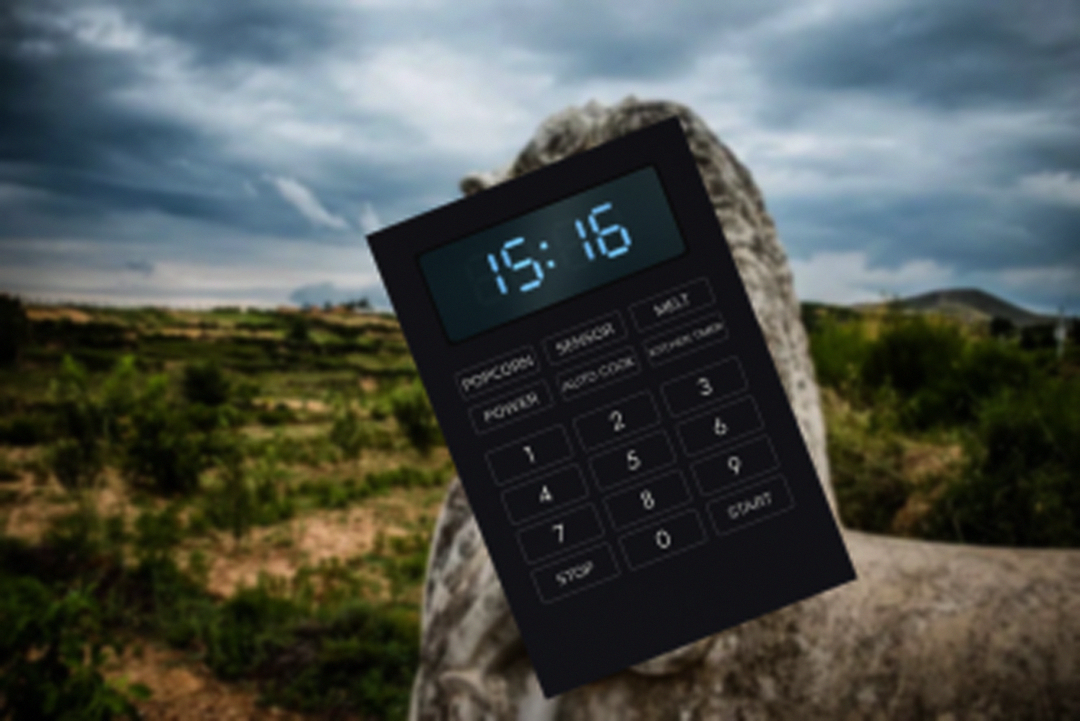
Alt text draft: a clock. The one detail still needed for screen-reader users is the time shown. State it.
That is 15:16
